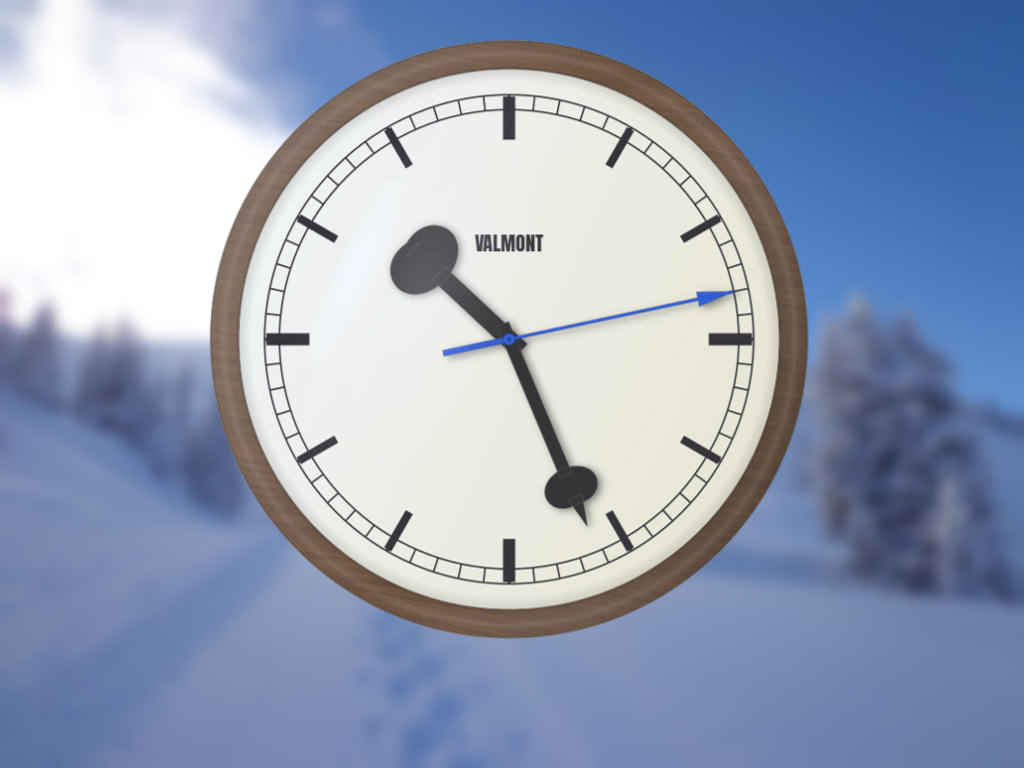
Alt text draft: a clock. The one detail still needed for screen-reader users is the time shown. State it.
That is 10:26:13
